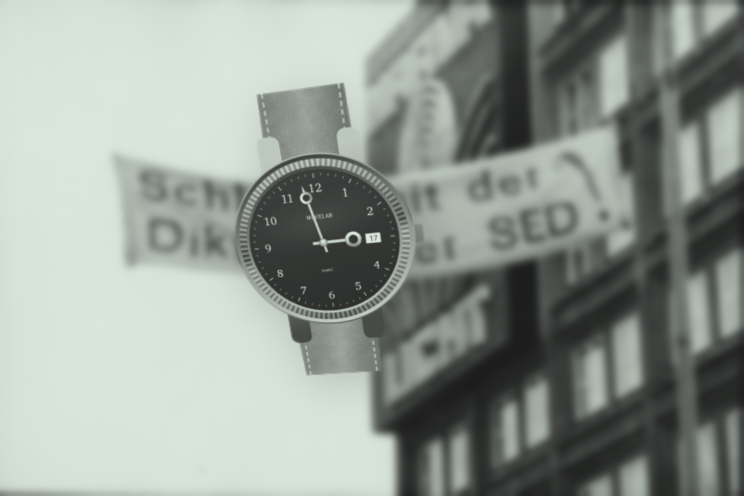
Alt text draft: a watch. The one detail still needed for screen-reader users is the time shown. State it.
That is 2:58
